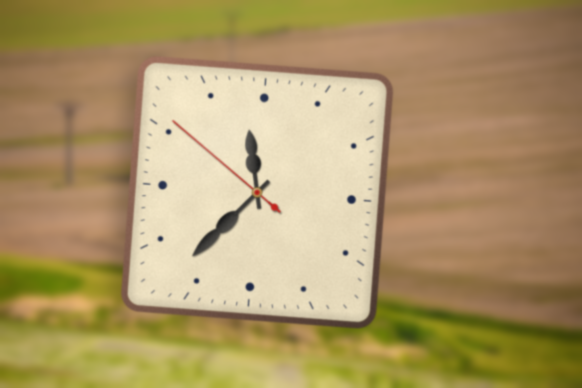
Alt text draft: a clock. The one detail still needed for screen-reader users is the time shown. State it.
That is 11:36:51
